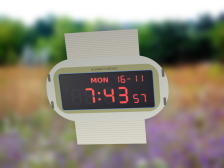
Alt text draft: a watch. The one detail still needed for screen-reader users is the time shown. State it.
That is 7:43:57
